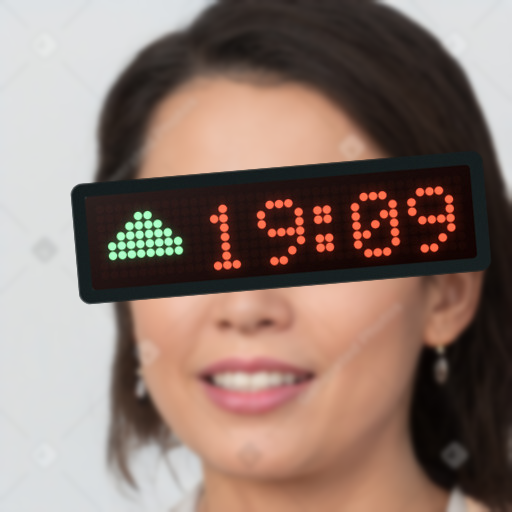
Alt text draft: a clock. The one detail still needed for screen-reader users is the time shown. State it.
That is 19:09
